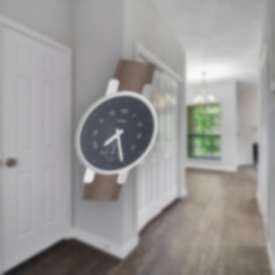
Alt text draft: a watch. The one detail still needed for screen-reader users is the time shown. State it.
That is 7:26
